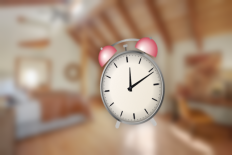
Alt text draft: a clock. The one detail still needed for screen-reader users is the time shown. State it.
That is 12:11
